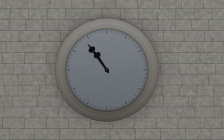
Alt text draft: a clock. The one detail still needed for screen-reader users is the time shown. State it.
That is 10:54
